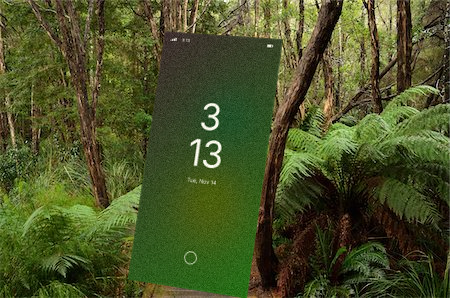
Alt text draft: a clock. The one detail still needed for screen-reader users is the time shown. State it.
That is 3:13
